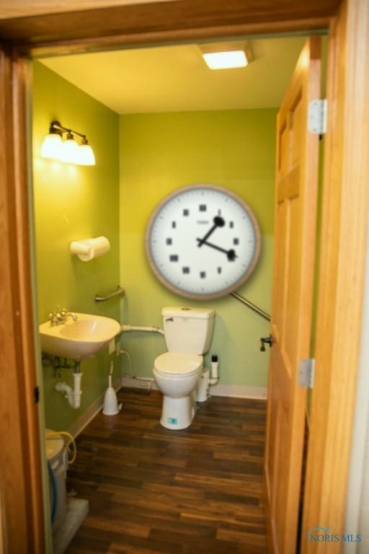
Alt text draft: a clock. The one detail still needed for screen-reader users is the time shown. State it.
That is 1:19
